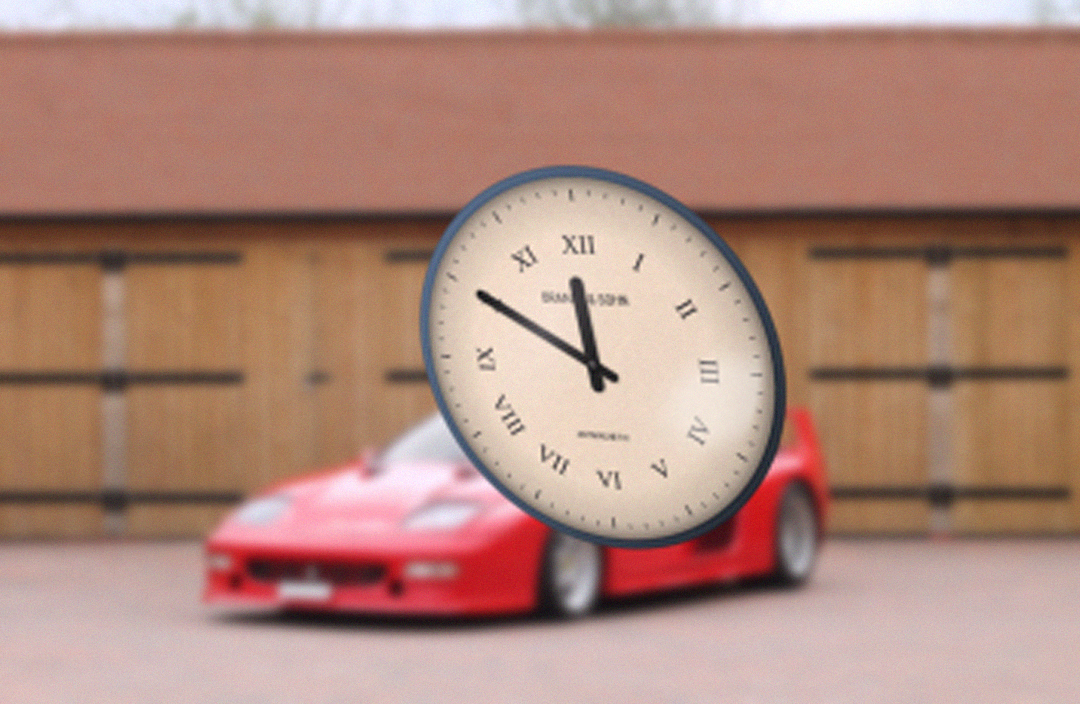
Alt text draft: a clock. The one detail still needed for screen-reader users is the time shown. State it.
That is 11:50
